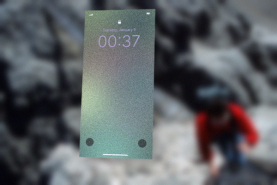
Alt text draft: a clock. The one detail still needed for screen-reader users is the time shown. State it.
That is 0:37
